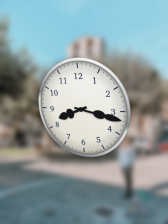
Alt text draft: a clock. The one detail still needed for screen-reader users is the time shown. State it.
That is 8:17
